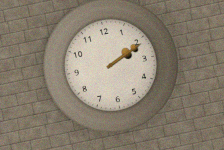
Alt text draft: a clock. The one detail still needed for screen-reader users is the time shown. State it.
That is 2:11
